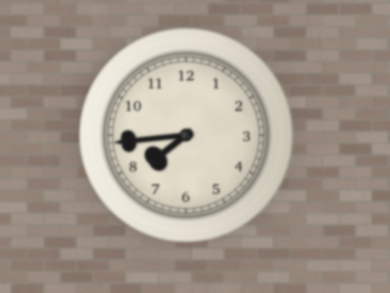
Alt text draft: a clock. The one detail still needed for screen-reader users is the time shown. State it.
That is 7:44
